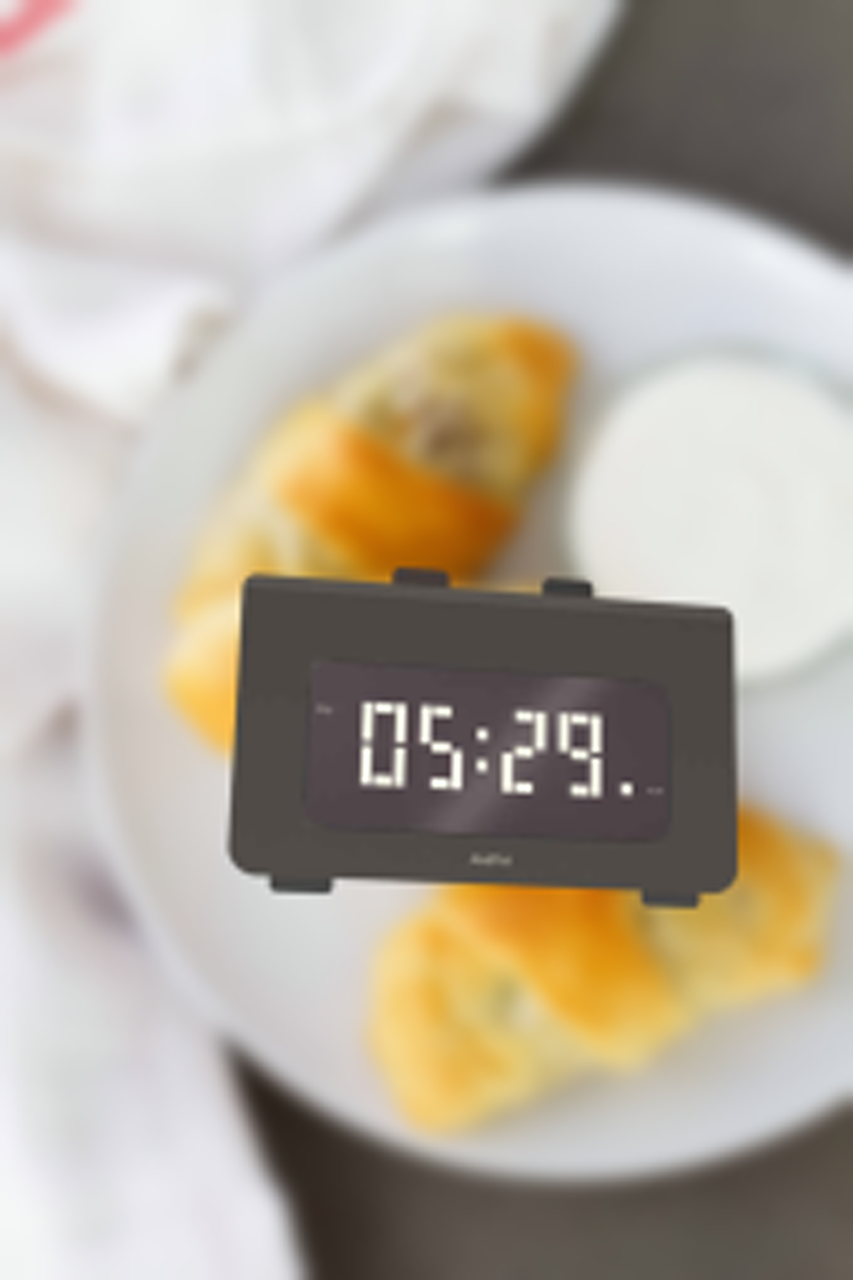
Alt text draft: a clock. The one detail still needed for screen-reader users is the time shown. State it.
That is 5:29
